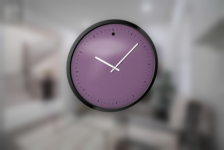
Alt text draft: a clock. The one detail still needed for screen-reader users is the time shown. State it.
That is 10:08
